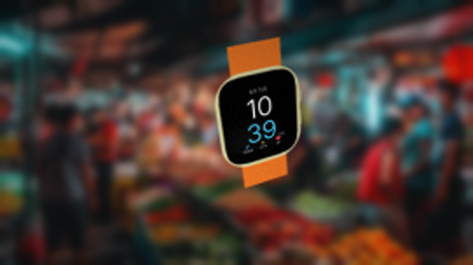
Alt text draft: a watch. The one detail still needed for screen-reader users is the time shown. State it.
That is 10:39
